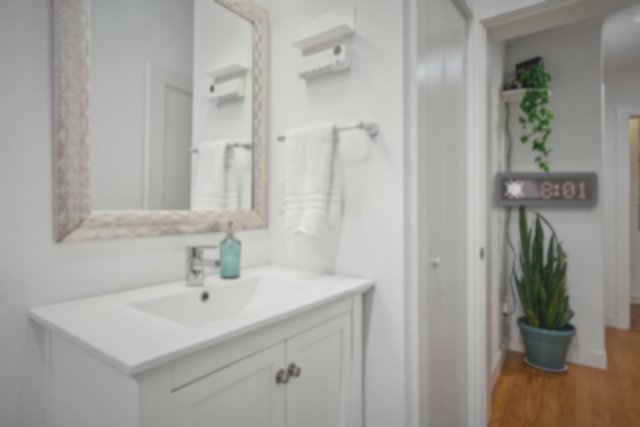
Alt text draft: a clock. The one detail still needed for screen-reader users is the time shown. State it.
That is 8:01
